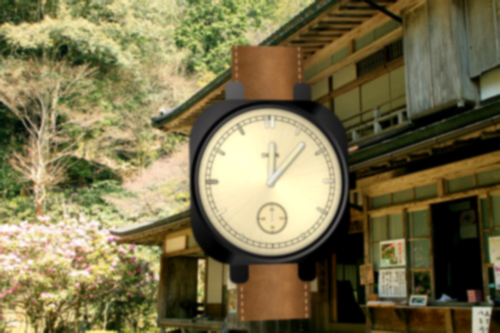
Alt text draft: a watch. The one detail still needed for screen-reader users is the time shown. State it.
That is 12:07
